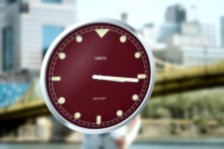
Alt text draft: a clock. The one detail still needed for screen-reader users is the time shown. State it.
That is 3:16
